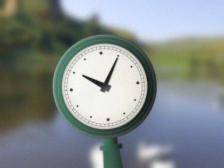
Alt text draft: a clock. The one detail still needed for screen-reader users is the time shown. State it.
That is 10:05
